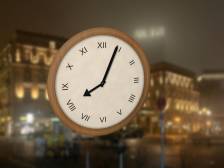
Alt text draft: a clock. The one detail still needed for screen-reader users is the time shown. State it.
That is 8:04
